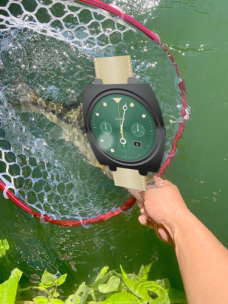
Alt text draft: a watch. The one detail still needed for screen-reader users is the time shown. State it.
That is 6:03
